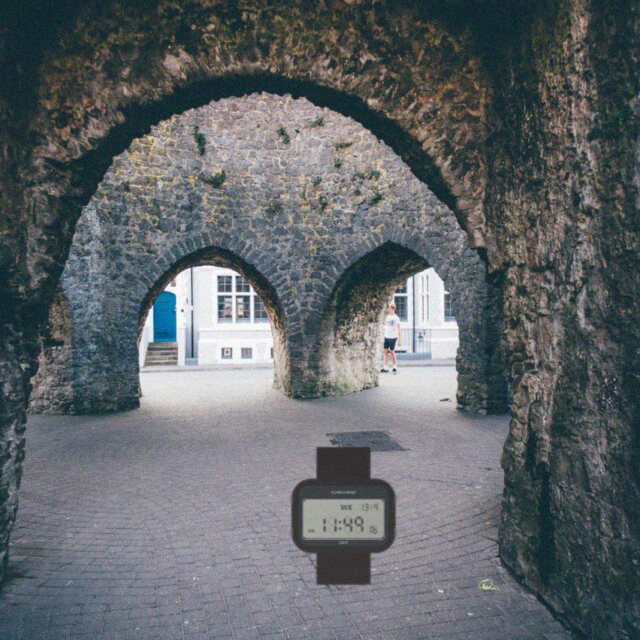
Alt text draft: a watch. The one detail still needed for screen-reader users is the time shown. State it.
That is 11:49
